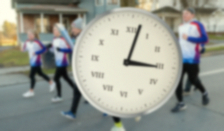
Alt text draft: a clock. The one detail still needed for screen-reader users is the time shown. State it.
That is 3:02
